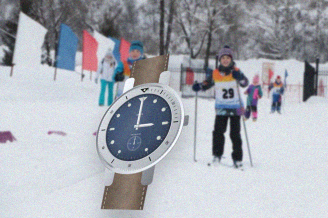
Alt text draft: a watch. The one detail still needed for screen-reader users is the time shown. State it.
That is 3:00
